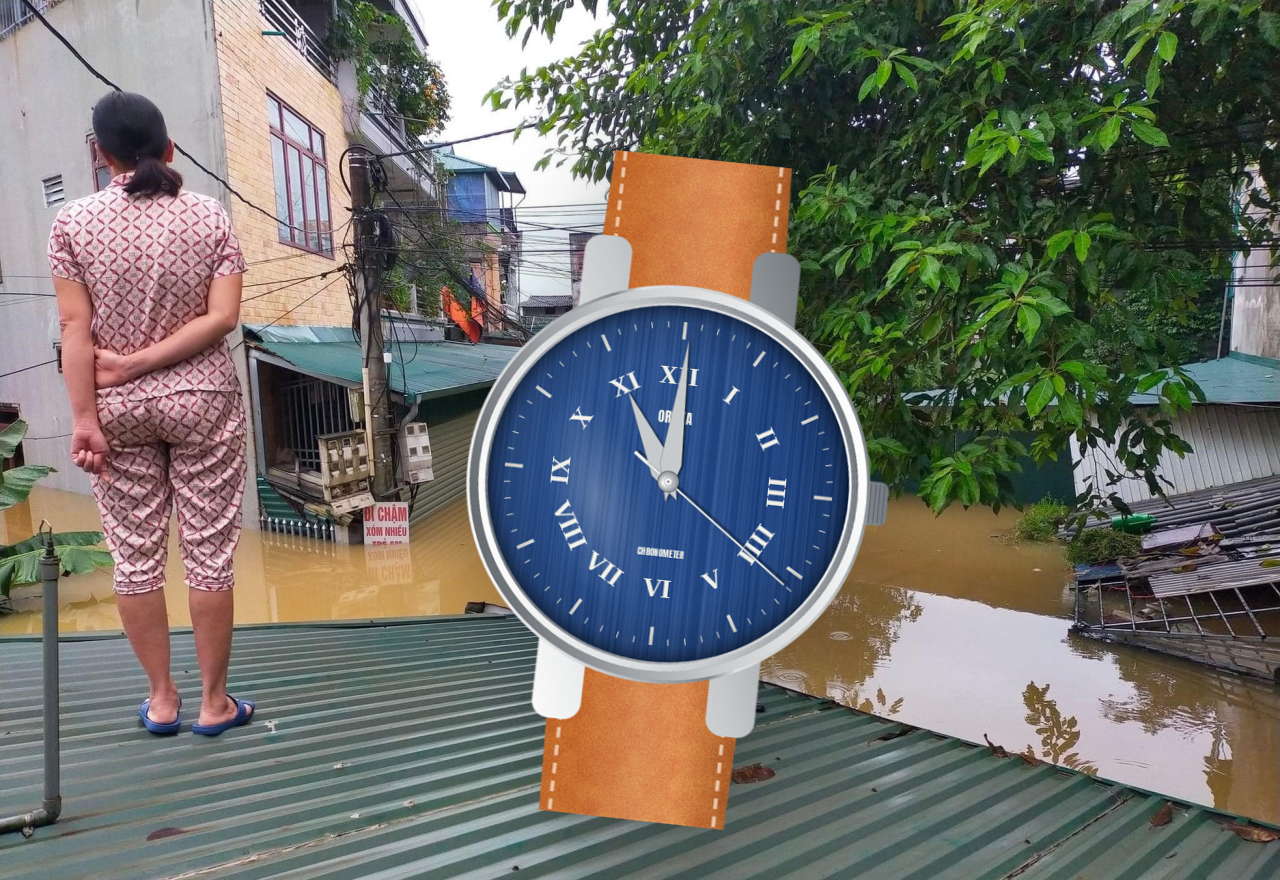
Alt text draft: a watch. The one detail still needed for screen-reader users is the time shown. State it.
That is 11:00:21
